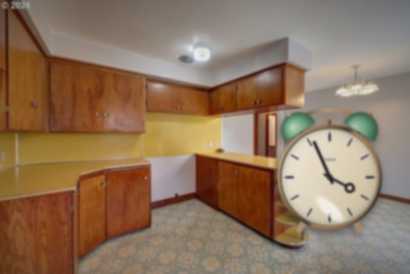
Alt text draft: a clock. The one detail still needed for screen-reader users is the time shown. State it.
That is 3:56
